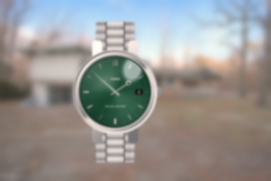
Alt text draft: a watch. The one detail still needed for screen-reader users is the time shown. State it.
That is 1:52
